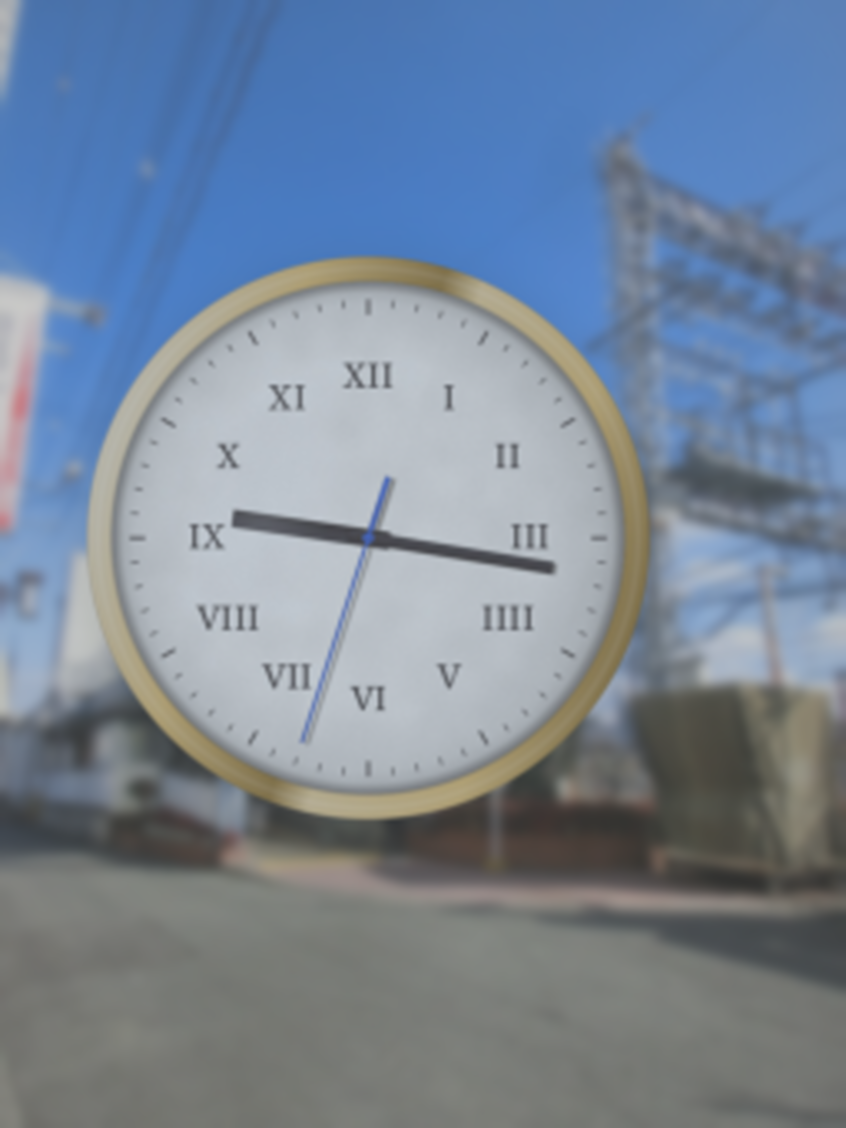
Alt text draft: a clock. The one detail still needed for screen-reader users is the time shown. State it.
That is 9:16:33
